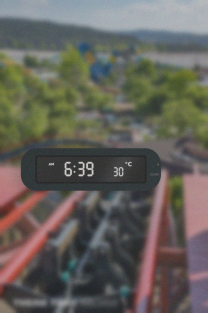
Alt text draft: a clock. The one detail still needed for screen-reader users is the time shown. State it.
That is 6:39
